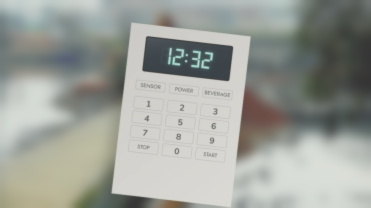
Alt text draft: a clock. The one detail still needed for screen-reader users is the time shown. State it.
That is 12:32
